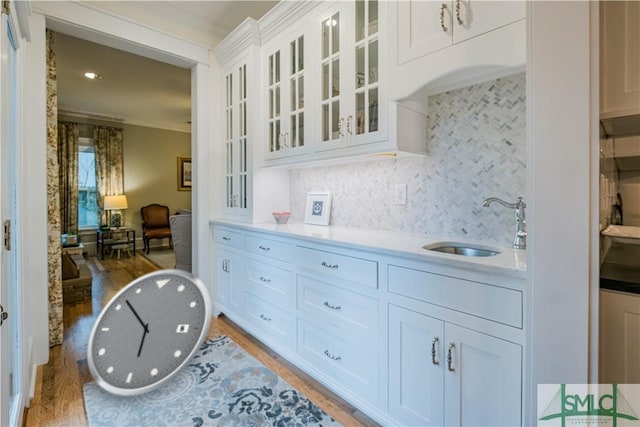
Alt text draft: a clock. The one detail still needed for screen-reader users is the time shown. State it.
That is 5:52
